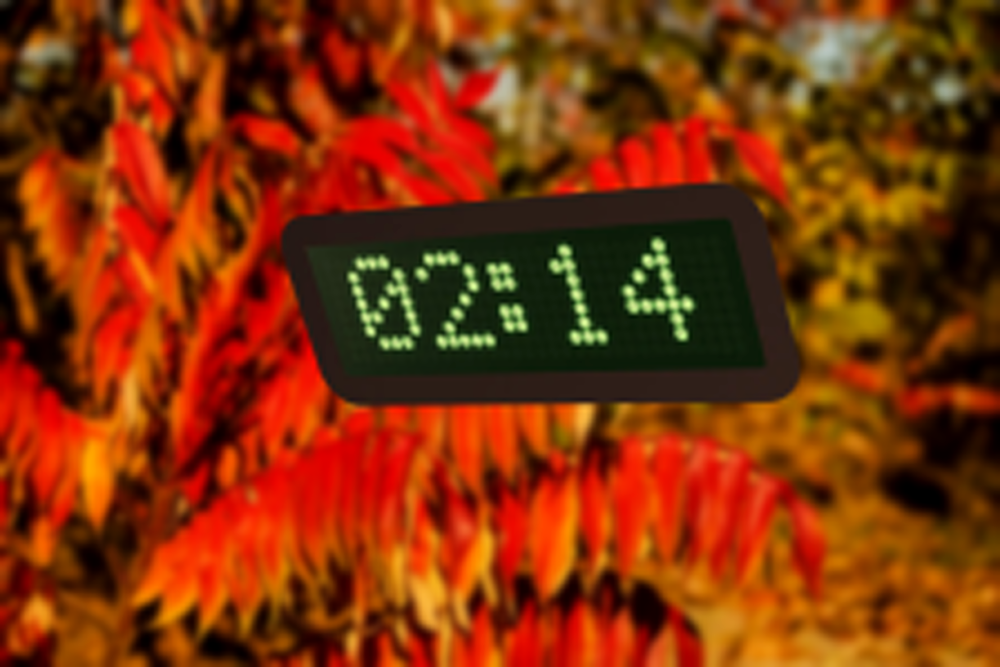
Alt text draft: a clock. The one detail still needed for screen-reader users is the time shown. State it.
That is 2:14
